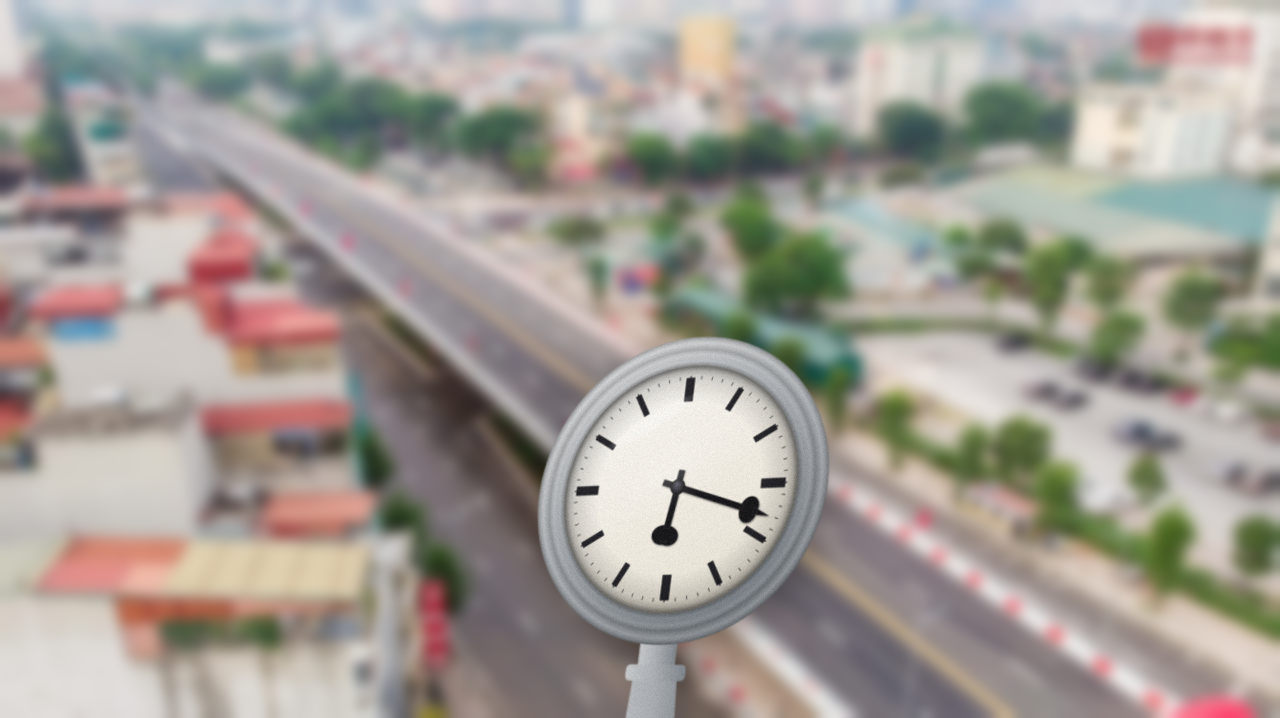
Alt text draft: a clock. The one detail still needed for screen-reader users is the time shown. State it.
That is 6:18
